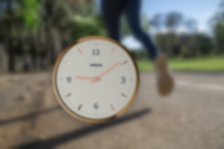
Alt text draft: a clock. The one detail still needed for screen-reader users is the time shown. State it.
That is 9:09
